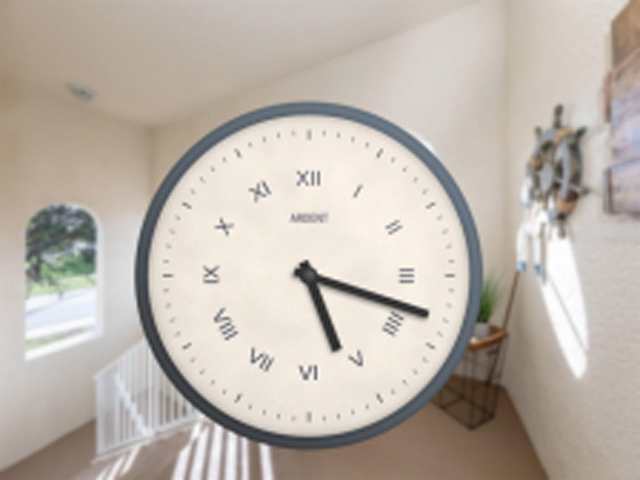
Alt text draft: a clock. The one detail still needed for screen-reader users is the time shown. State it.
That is 5:18
